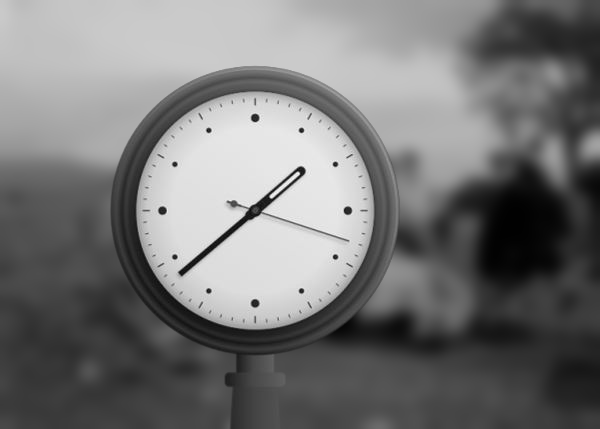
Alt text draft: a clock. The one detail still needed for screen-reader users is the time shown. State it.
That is 1:38:18
